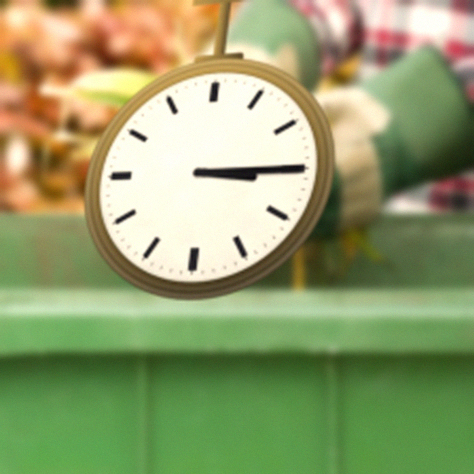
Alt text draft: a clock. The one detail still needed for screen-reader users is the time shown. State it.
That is 3:15
